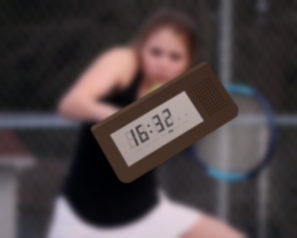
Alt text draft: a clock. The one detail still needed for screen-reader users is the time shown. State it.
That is 16:32
